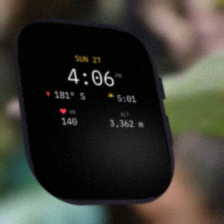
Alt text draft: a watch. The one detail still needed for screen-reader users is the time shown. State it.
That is 4:06
